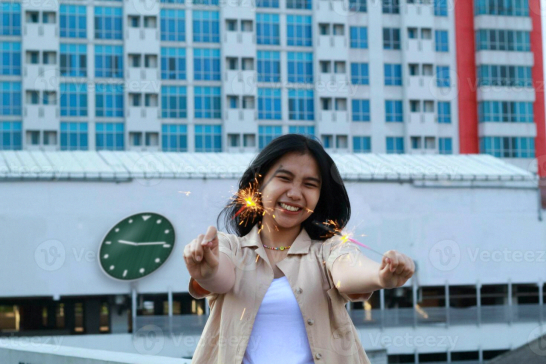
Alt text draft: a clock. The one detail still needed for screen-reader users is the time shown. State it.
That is 9:14
